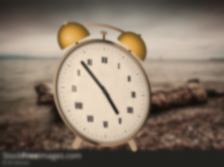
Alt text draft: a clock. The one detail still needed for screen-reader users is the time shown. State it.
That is 4:53
